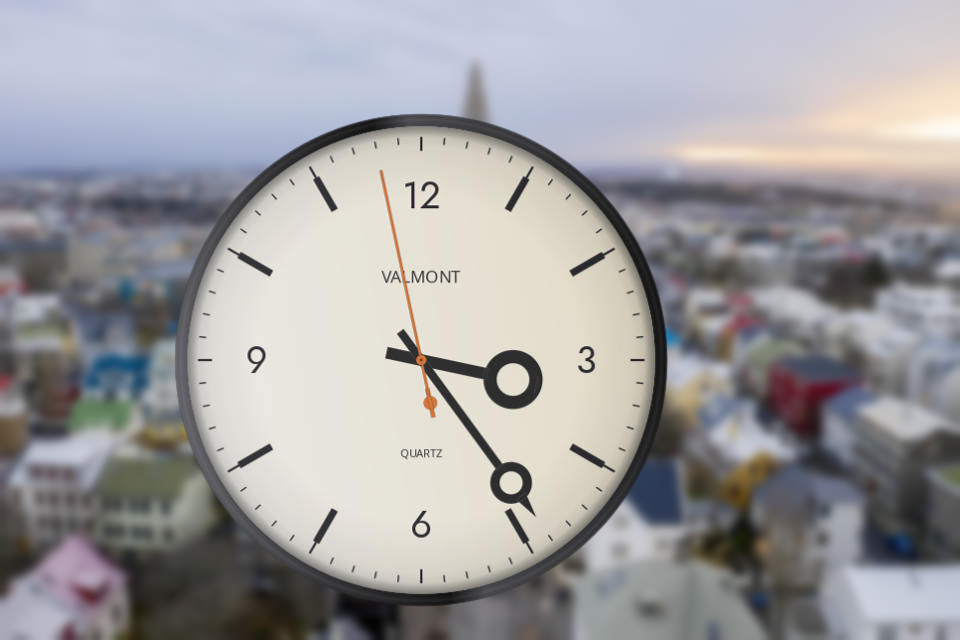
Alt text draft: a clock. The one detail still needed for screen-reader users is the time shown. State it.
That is 3:23:58
